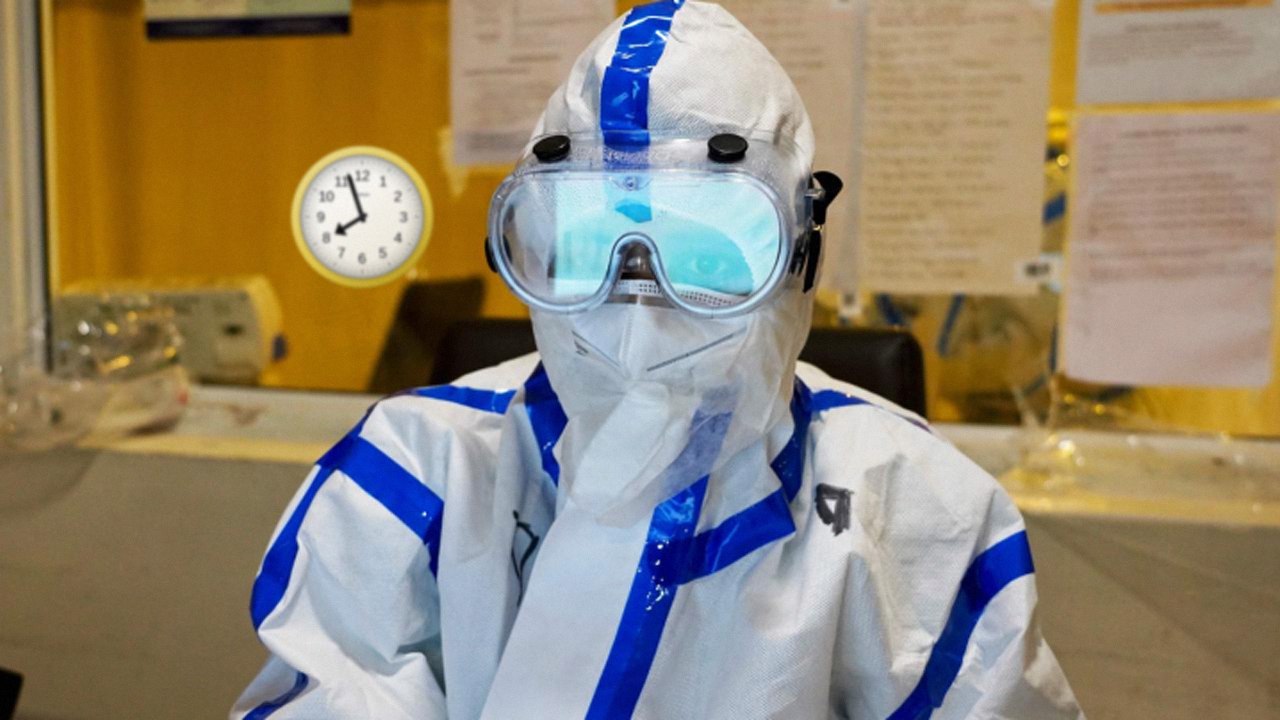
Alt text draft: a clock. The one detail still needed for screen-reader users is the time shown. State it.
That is 7:57
